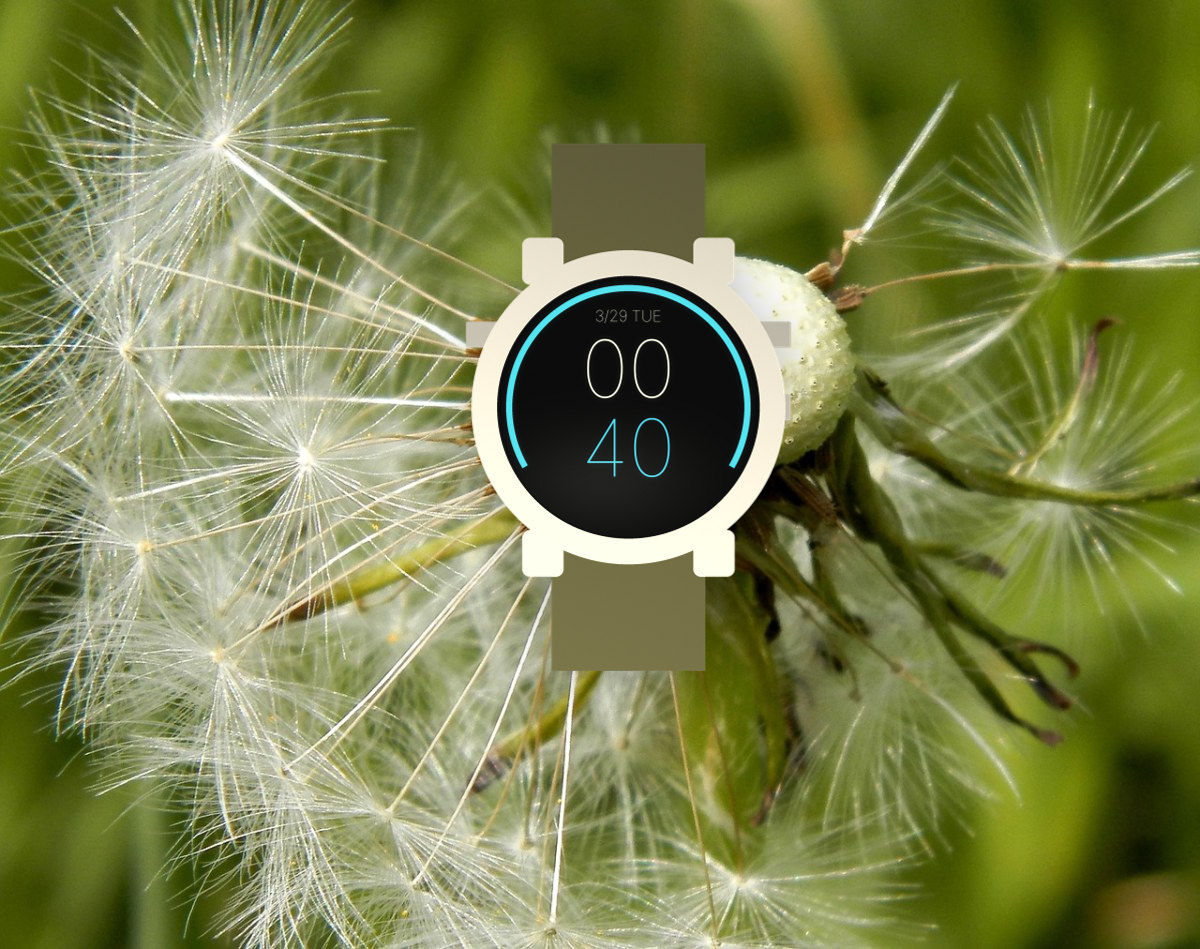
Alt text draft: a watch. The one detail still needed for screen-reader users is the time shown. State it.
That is 0:40
